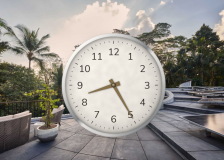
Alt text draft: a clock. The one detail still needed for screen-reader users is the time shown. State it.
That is 8:25
